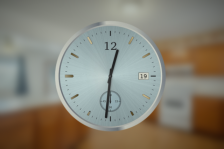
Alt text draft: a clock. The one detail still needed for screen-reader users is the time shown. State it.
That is 12:31
